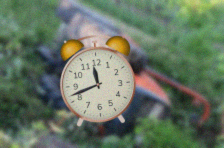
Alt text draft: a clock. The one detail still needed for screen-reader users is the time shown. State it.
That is 11:42
